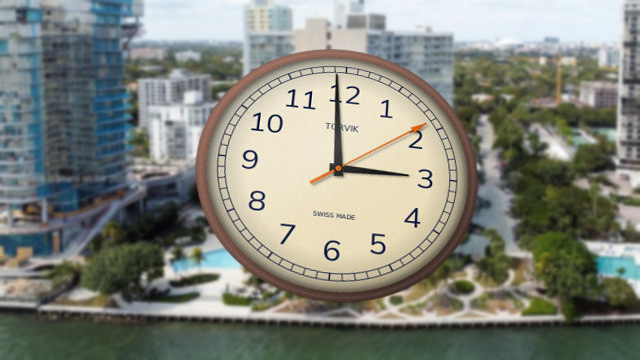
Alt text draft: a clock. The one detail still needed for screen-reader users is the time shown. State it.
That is 2:59:09
